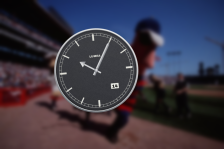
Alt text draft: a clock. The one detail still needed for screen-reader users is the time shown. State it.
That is 10:05
